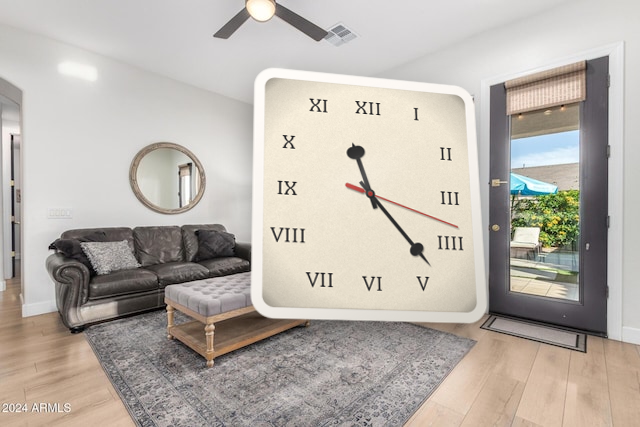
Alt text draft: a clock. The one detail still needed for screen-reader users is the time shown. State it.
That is 11:23:18
